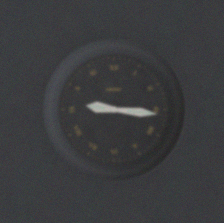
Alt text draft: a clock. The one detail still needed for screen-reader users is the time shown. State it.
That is 9:16
